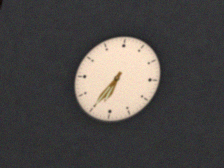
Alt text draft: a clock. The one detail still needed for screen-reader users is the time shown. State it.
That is 6:35
